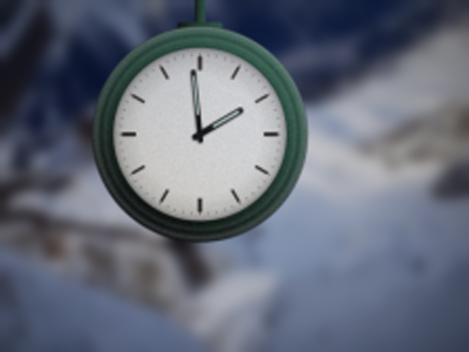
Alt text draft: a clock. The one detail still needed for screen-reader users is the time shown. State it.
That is 1:59
